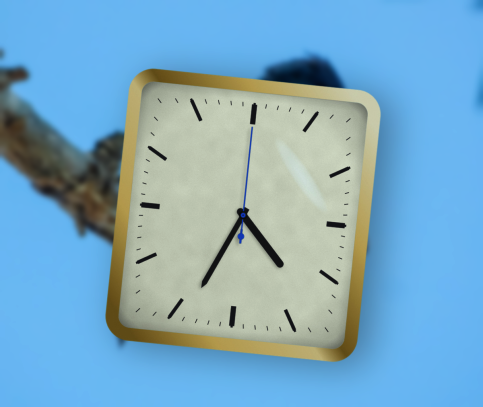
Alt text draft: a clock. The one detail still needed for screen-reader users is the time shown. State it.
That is 4:34:00
